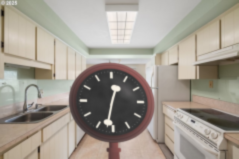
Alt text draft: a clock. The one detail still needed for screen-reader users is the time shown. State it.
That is 12:32
